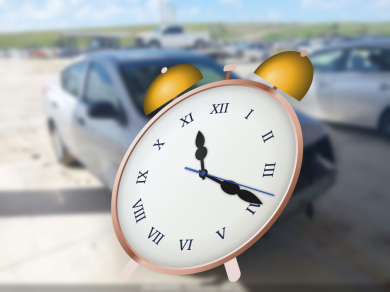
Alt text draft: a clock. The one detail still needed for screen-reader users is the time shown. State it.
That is 11:19:18
